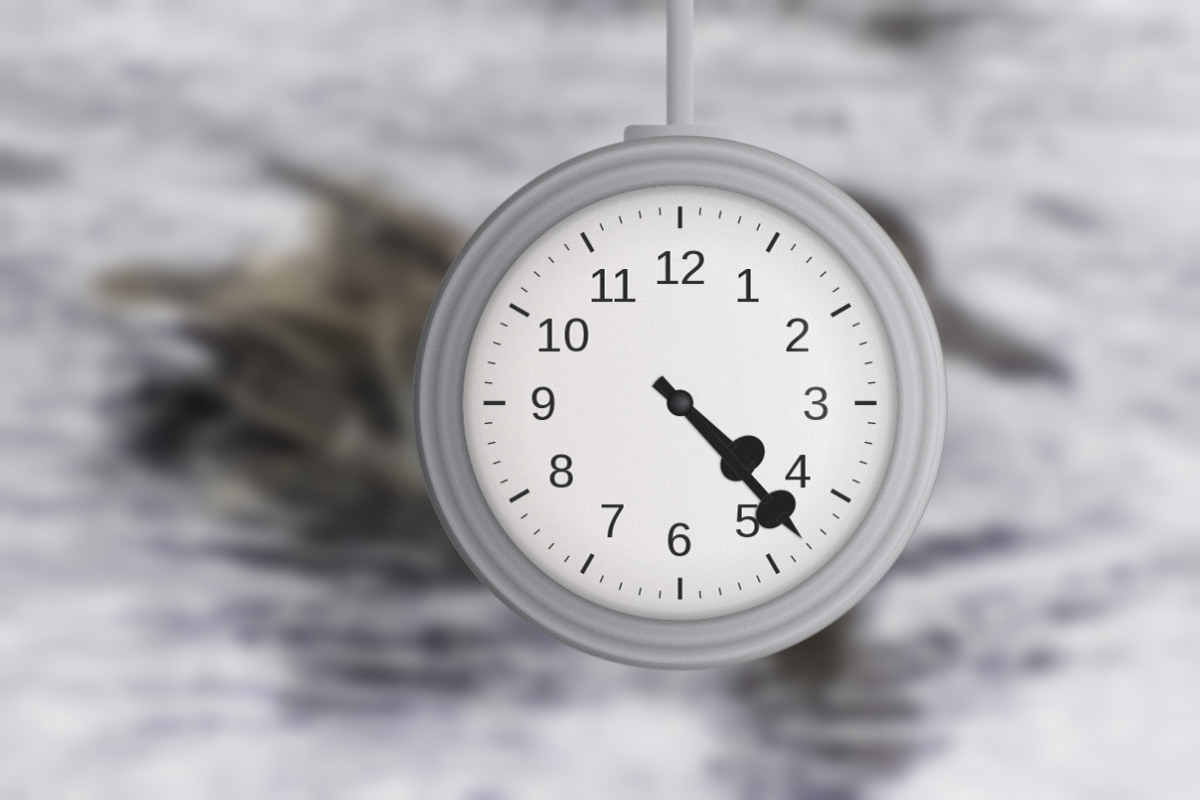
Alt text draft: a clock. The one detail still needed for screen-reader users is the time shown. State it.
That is 4:23
